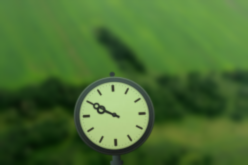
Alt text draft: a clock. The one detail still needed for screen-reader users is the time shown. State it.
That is 9:50
